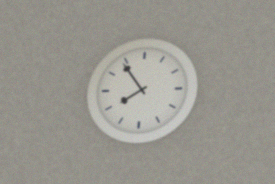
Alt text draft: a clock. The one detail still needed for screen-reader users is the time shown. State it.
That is 7:54
